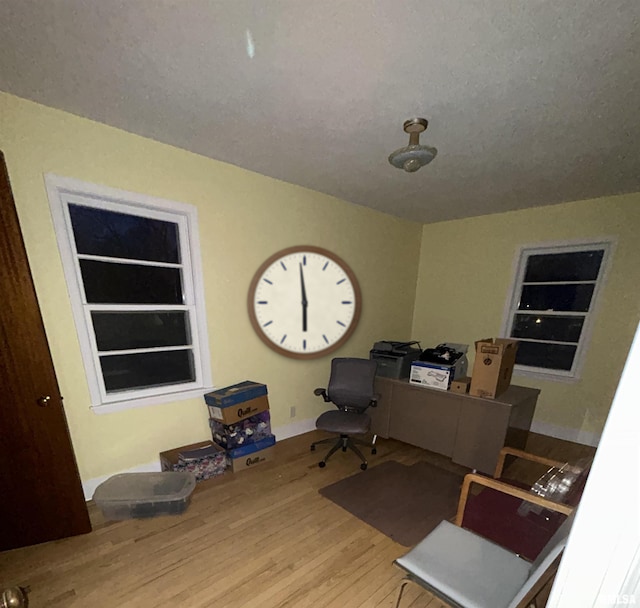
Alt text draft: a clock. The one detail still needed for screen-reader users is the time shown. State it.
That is 5:59
